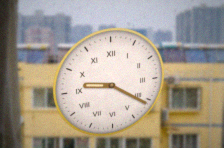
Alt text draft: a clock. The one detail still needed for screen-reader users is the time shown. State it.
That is 9:21
